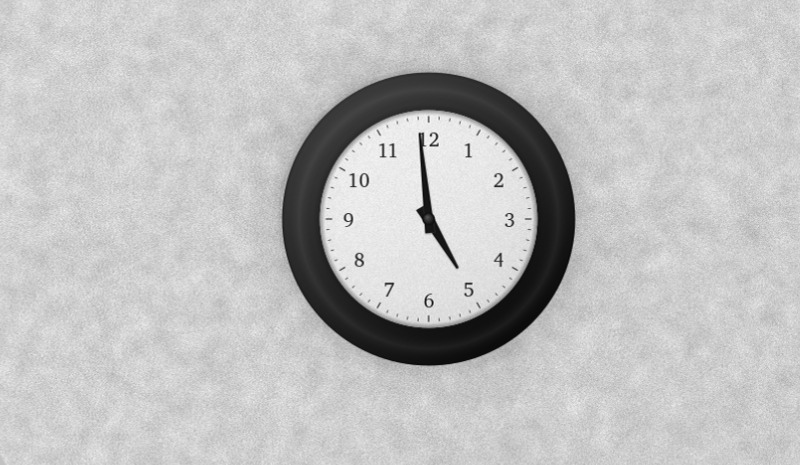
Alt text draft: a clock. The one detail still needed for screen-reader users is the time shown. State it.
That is 4:59
